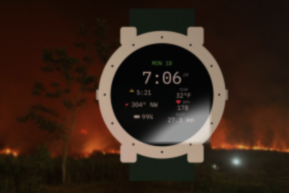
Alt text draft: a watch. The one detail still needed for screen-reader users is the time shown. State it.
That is 7:06
